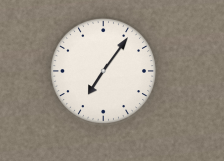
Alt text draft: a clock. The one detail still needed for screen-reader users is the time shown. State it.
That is 7:06
